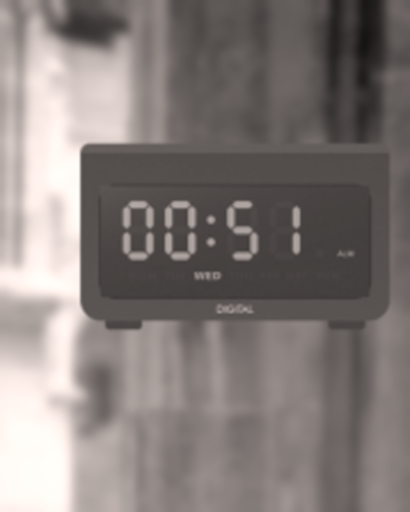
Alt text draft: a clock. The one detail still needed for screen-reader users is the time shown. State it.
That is 0:51
